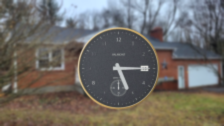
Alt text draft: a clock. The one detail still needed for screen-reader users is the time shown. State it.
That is 5:15
